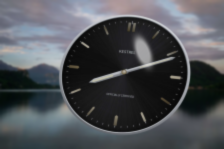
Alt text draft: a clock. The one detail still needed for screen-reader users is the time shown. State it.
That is 8:11
